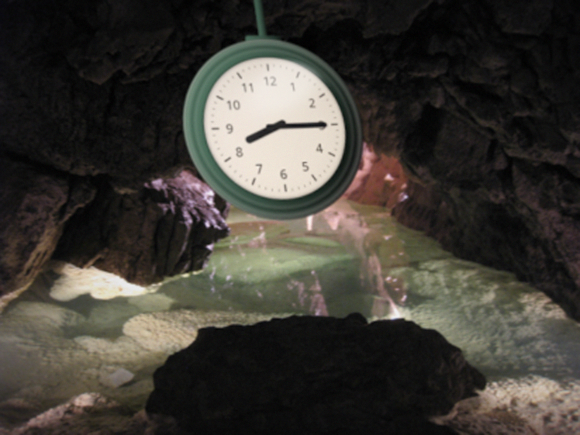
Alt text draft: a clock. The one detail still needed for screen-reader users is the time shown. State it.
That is 8:15
